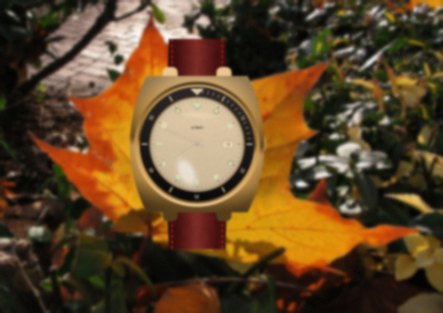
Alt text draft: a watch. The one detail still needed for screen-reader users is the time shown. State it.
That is 7:49
